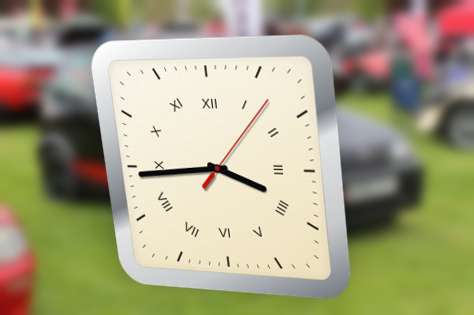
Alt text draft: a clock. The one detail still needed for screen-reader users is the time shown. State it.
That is 3:44:07
